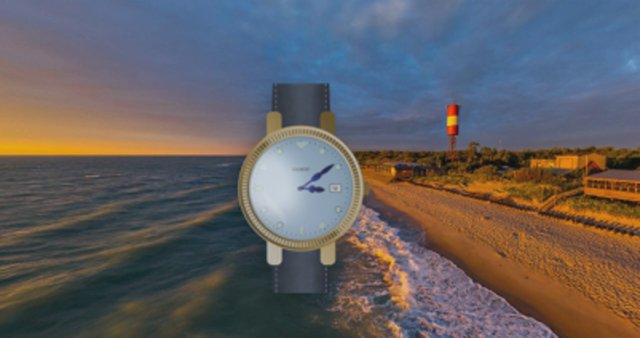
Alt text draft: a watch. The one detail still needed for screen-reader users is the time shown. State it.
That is 3:09
